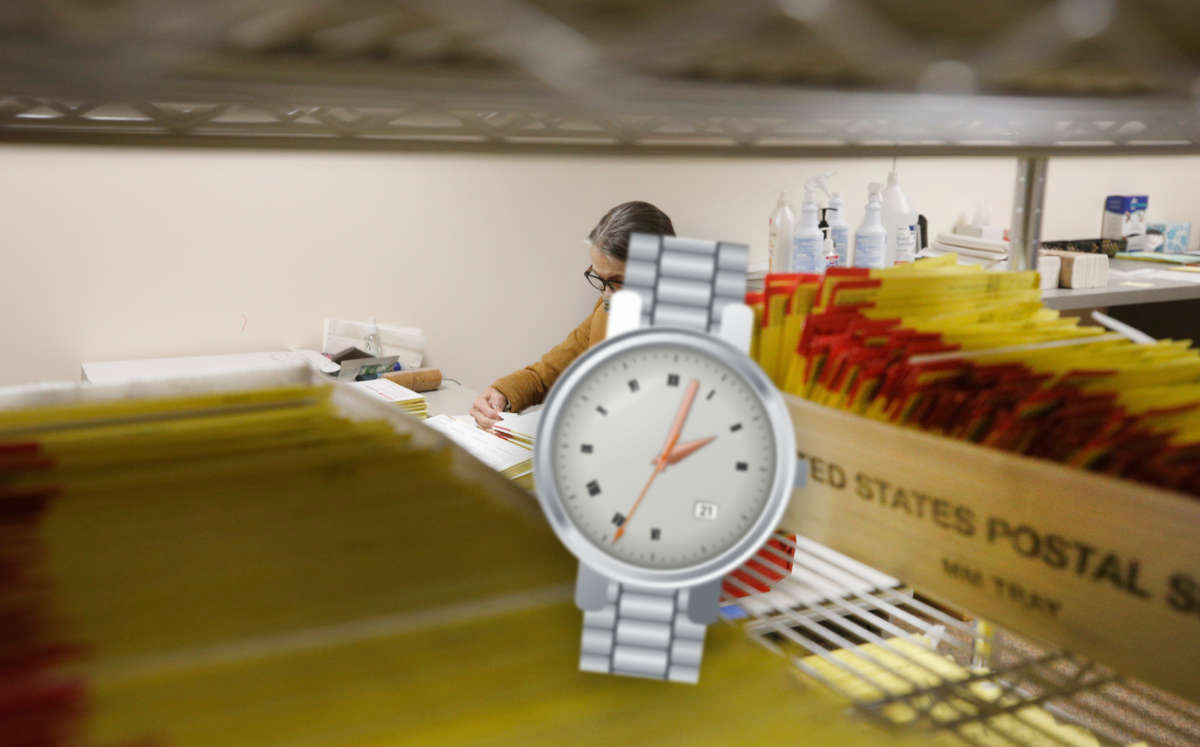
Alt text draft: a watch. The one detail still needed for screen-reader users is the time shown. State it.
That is 2:02:34
